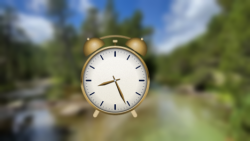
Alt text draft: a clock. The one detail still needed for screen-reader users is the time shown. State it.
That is 8:26
